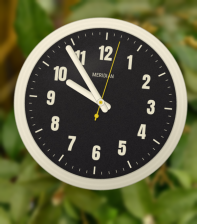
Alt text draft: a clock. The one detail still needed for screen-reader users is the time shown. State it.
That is 9:54:02
